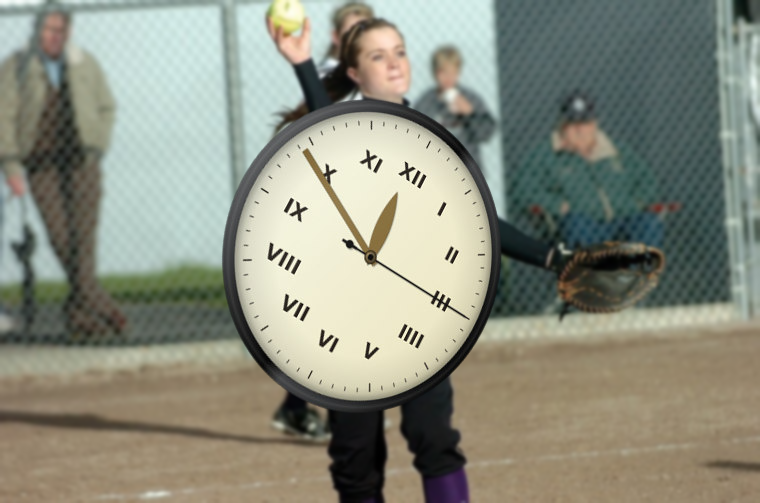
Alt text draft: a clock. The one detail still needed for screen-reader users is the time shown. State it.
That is 11:49:15
